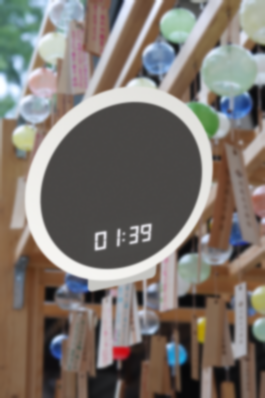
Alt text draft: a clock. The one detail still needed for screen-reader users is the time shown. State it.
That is 1:39
